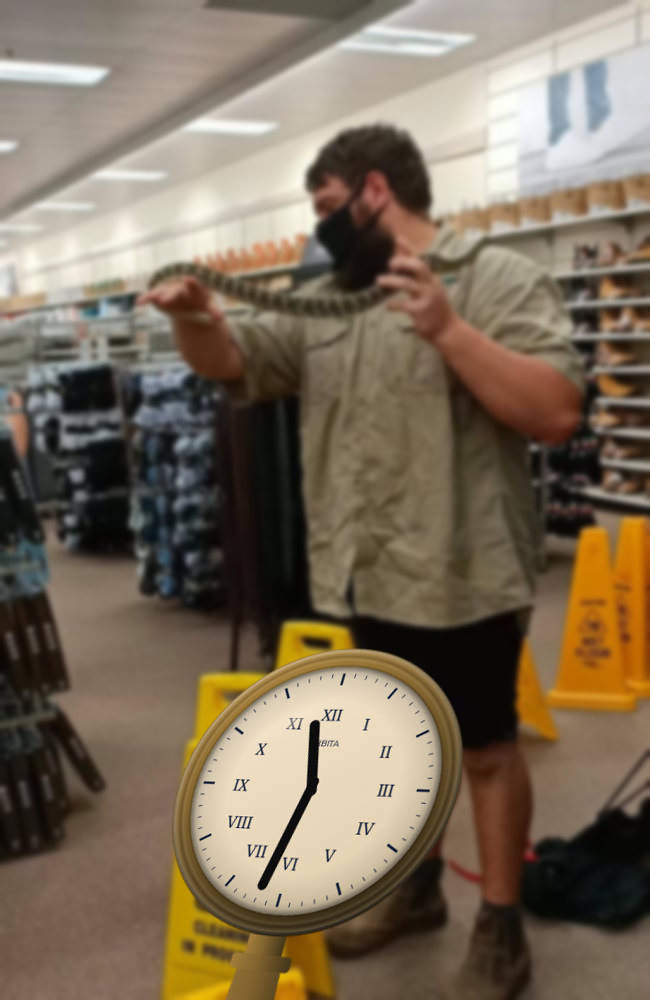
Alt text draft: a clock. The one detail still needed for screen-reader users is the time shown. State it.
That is 11:32
